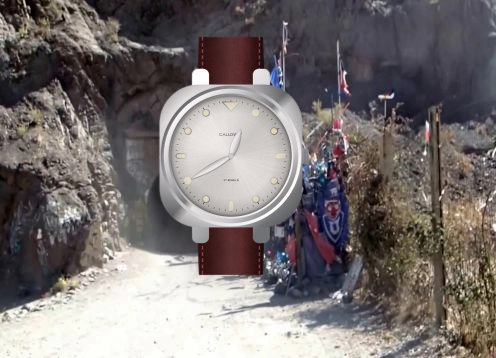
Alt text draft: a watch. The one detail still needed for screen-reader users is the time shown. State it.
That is 12:40
